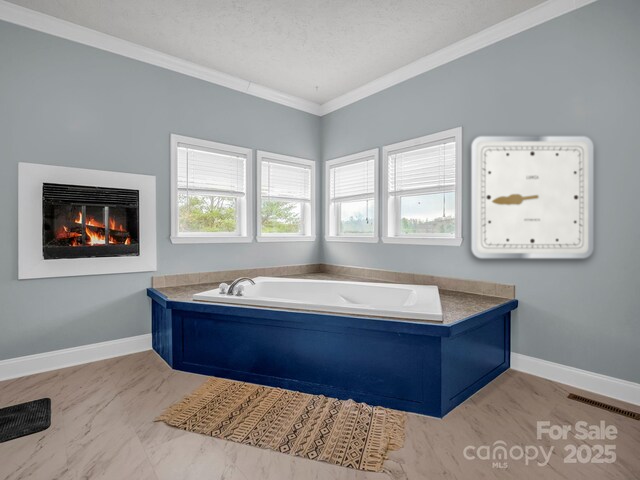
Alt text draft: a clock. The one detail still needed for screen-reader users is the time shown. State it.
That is 8:44
